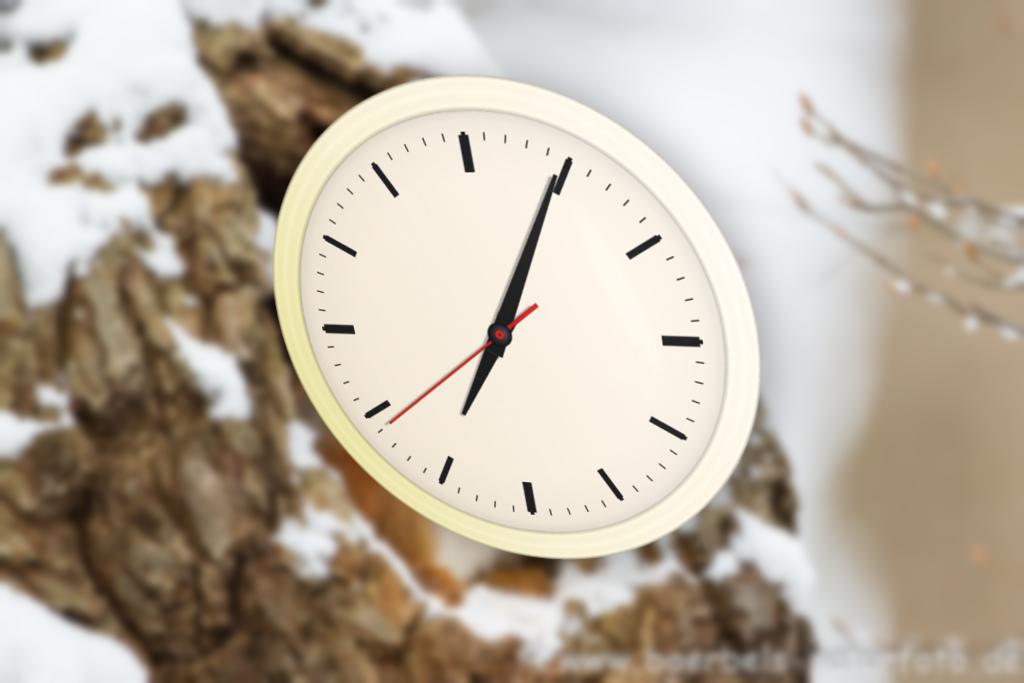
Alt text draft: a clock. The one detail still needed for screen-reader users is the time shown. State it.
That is 7:04:39
